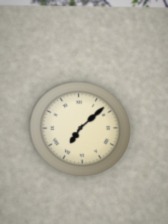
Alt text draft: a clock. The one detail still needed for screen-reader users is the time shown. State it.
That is 7:08
